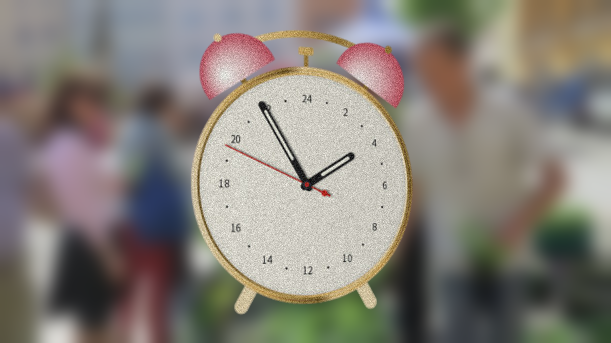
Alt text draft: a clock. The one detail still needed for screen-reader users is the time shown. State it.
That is 3:54:49
